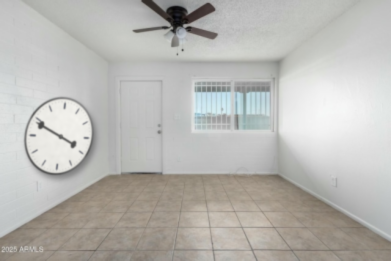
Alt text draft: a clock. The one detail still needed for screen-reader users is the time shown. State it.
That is 3:49
